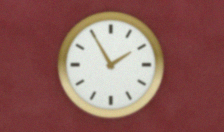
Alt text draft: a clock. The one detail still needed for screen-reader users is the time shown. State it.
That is 1:55
